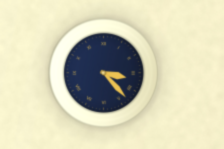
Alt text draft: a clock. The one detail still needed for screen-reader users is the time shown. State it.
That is 3:23
